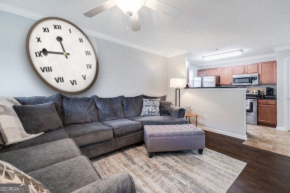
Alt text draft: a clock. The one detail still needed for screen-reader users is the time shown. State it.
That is 11:46
